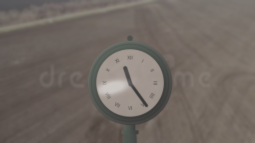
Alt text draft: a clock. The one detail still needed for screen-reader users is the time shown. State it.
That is 11:24
